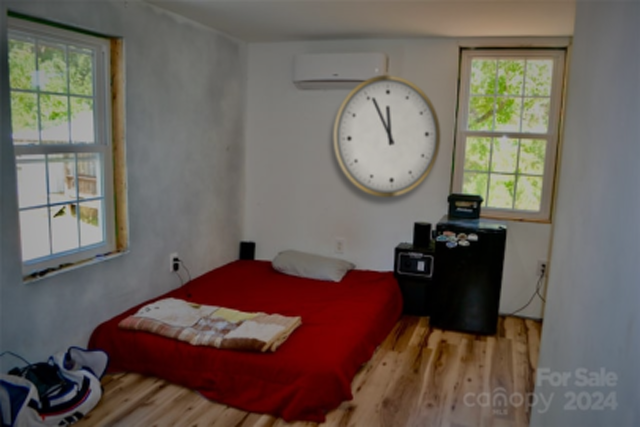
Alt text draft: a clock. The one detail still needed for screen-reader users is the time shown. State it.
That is 11:56
